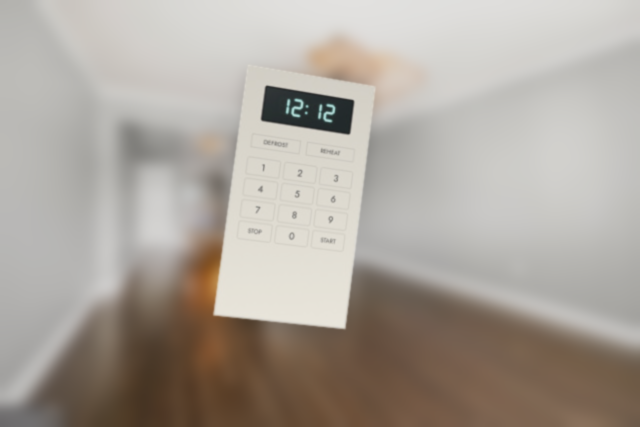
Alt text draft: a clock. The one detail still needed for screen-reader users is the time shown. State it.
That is 12:12
